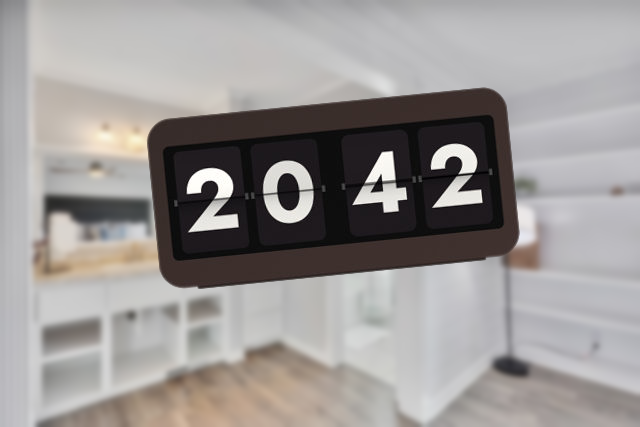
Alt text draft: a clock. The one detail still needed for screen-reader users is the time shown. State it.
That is 20:42
